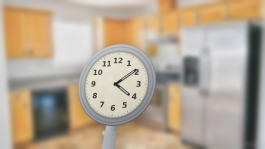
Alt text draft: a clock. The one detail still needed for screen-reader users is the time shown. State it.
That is 4:09
